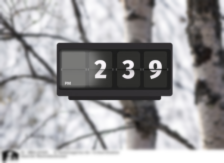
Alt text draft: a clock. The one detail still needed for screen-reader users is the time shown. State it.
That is 2:39
